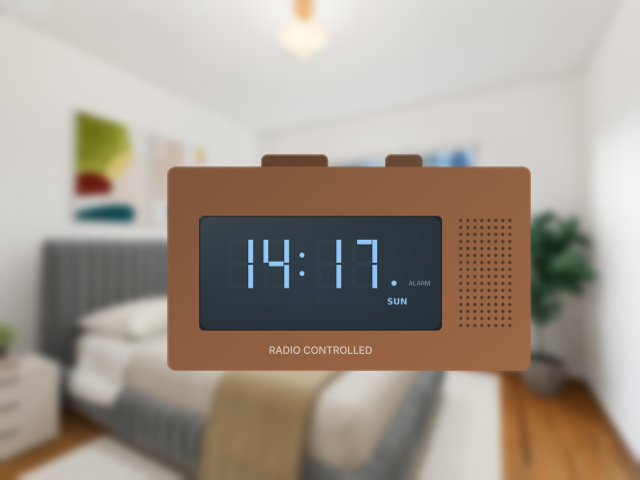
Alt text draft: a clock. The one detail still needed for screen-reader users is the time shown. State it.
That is 14:17
